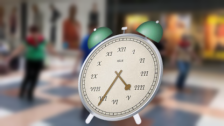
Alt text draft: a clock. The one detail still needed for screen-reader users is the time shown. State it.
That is 4:35
